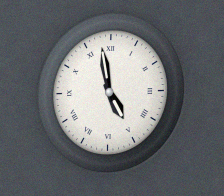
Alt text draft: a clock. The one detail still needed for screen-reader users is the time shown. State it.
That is 4:58
